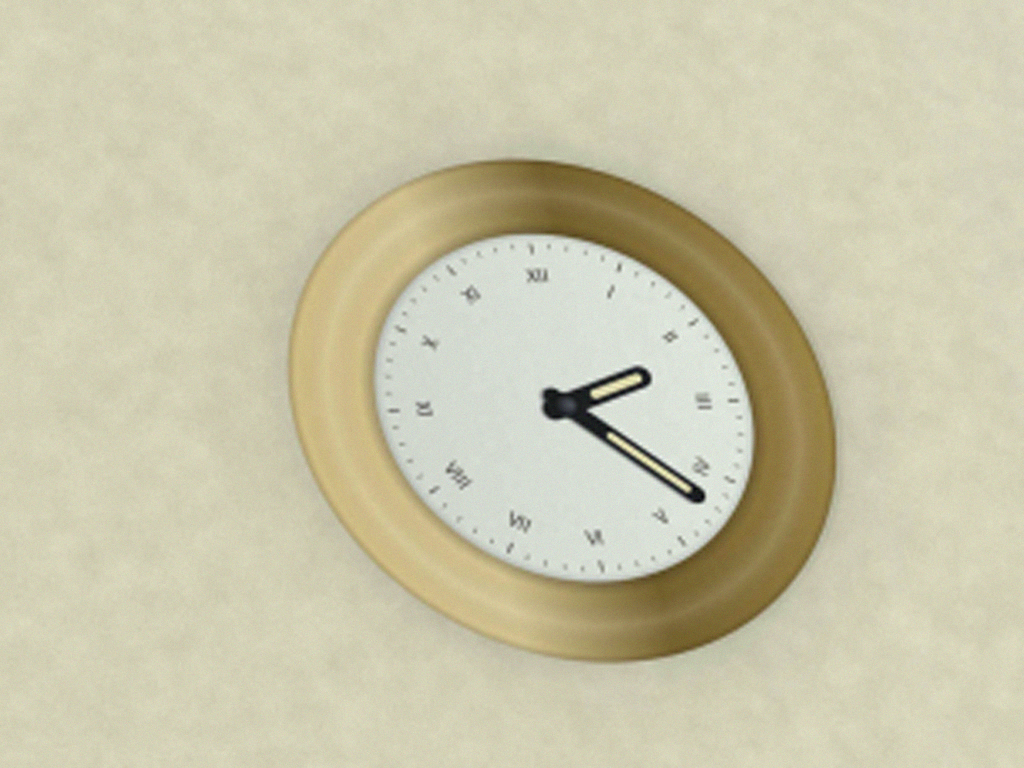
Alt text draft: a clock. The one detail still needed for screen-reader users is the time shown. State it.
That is 2:22
